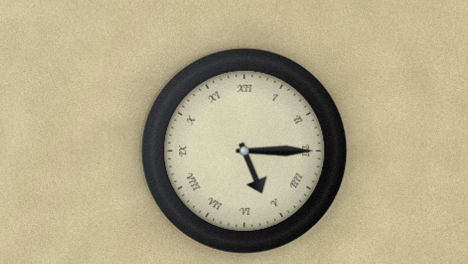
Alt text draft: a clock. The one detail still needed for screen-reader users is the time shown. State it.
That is 5:15
